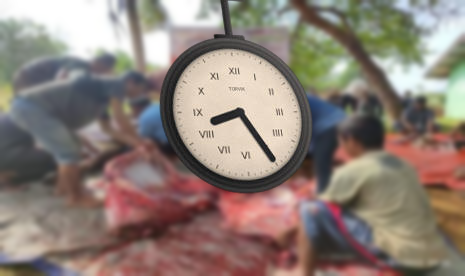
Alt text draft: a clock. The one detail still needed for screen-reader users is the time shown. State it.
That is 8:25
